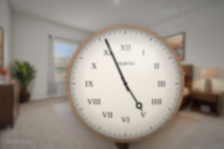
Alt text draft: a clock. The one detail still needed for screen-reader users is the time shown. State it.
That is 4:56
